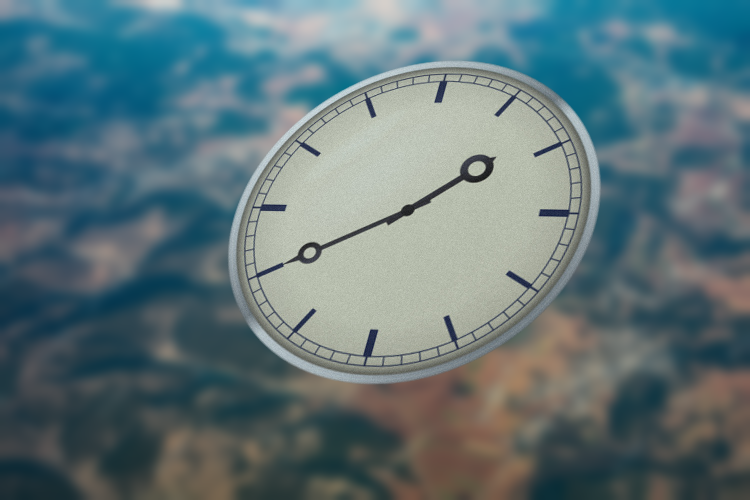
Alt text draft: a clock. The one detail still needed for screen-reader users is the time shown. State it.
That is 1:40
